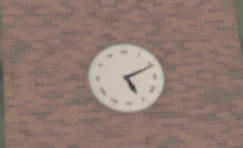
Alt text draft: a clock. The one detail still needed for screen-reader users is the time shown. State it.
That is 5:11
